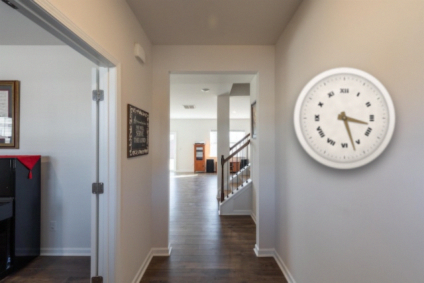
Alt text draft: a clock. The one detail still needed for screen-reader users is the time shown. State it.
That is 3:27
